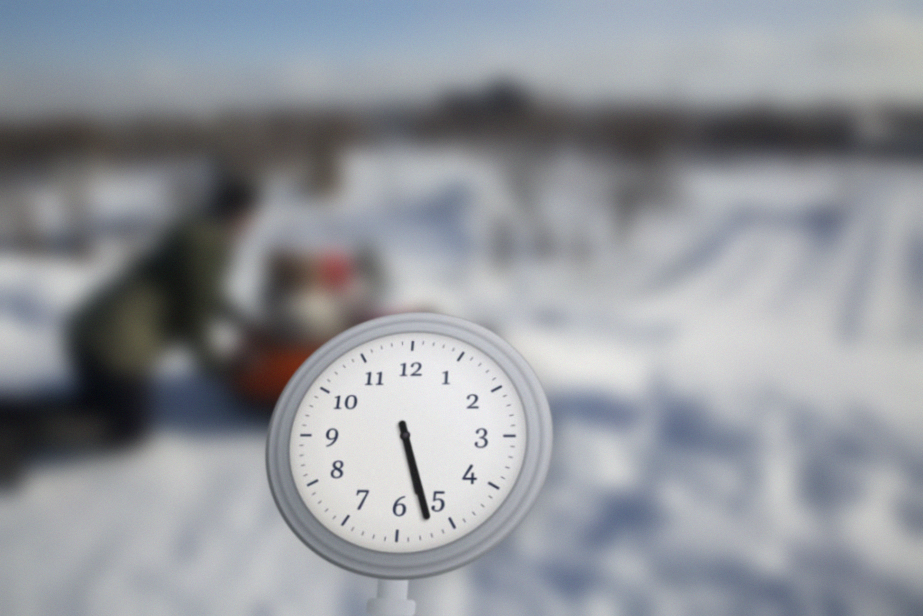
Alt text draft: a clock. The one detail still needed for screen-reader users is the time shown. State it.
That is 5:27
